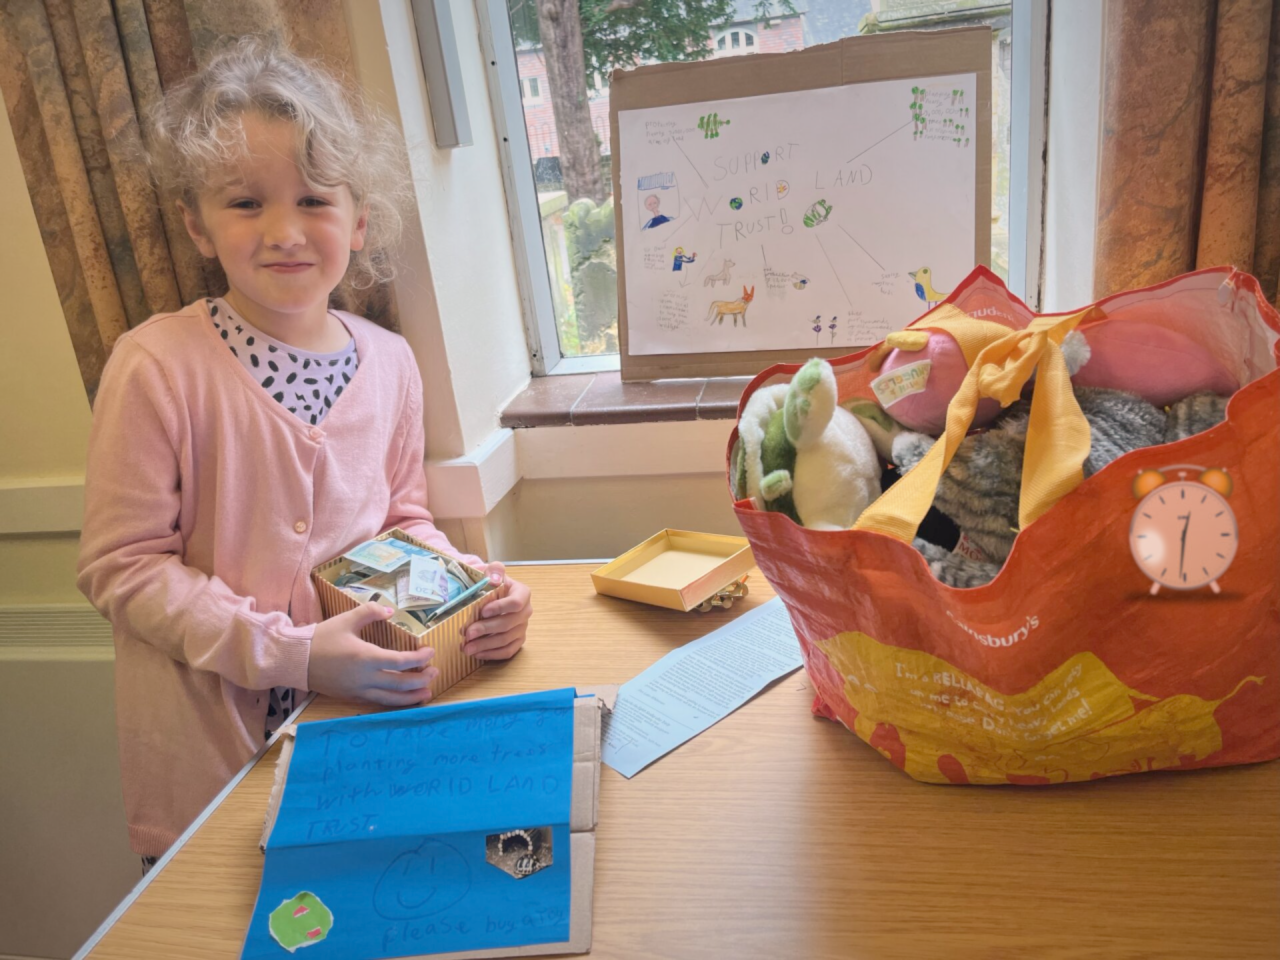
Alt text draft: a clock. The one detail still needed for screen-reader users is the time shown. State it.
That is 12:31
